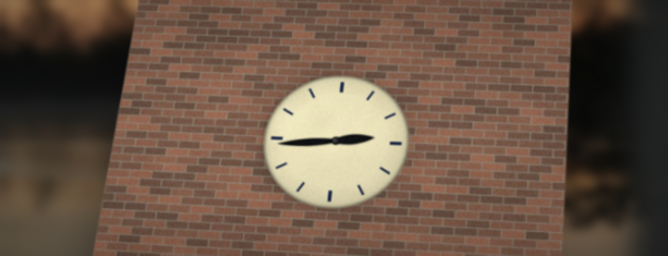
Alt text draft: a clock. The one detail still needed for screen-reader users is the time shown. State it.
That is 2:44
